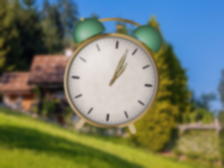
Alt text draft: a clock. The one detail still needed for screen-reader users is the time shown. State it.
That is 1:03
